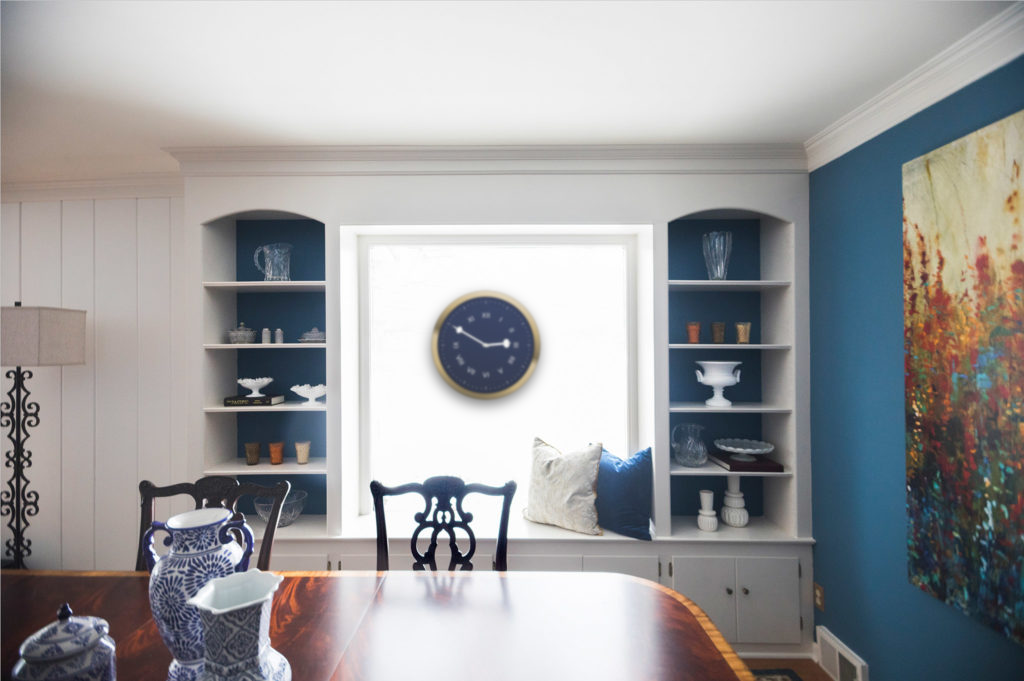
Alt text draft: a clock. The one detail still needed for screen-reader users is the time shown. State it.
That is 2:50
